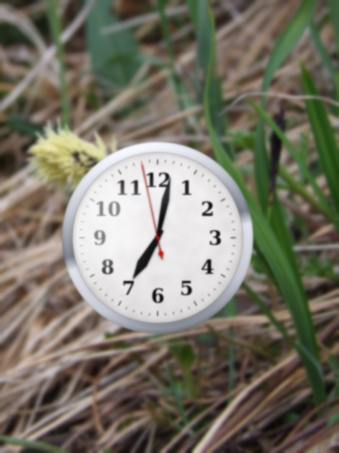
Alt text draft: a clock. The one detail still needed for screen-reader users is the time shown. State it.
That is 7:01:58
